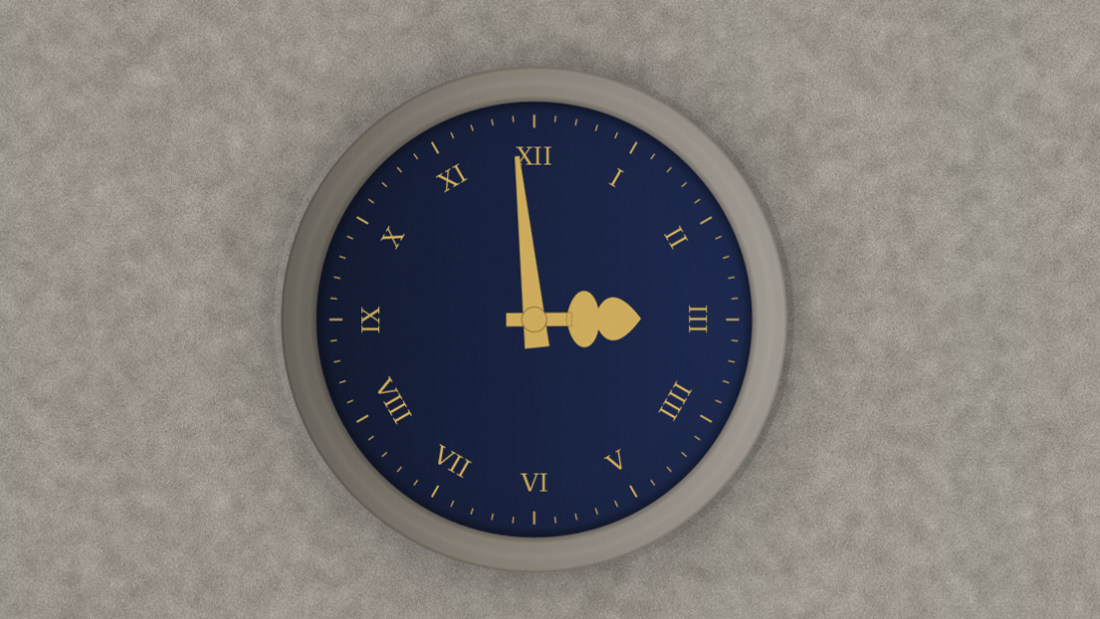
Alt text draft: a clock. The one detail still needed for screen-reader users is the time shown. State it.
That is 2:59
